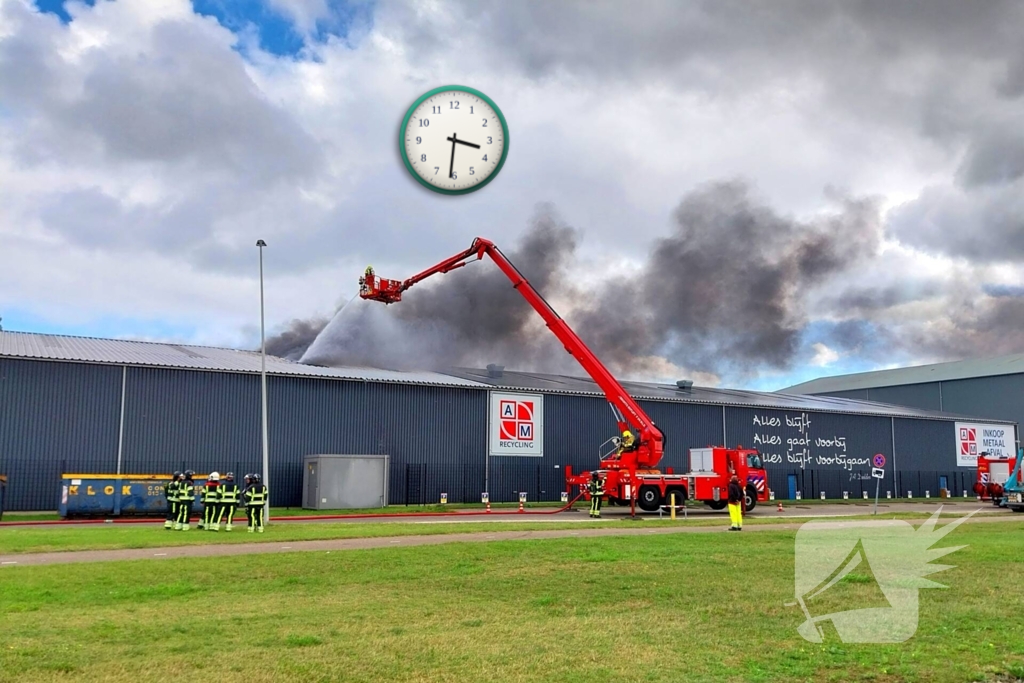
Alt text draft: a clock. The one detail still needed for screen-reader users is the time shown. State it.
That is 3:31
